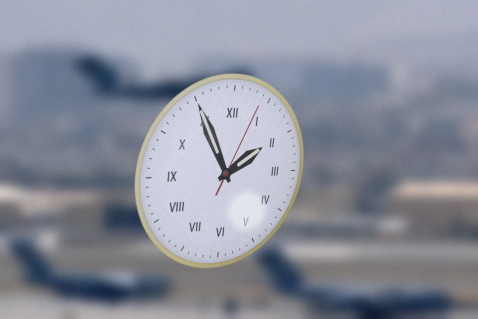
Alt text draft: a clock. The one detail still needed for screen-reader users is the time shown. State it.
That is 1:55:04
